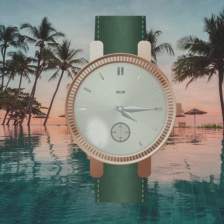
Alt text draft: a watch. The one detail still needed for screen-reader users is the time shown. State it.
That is 4:15
